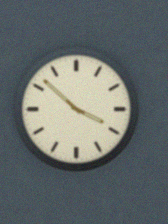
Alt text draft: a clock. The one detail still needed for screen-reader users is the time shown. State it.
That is 3:52
